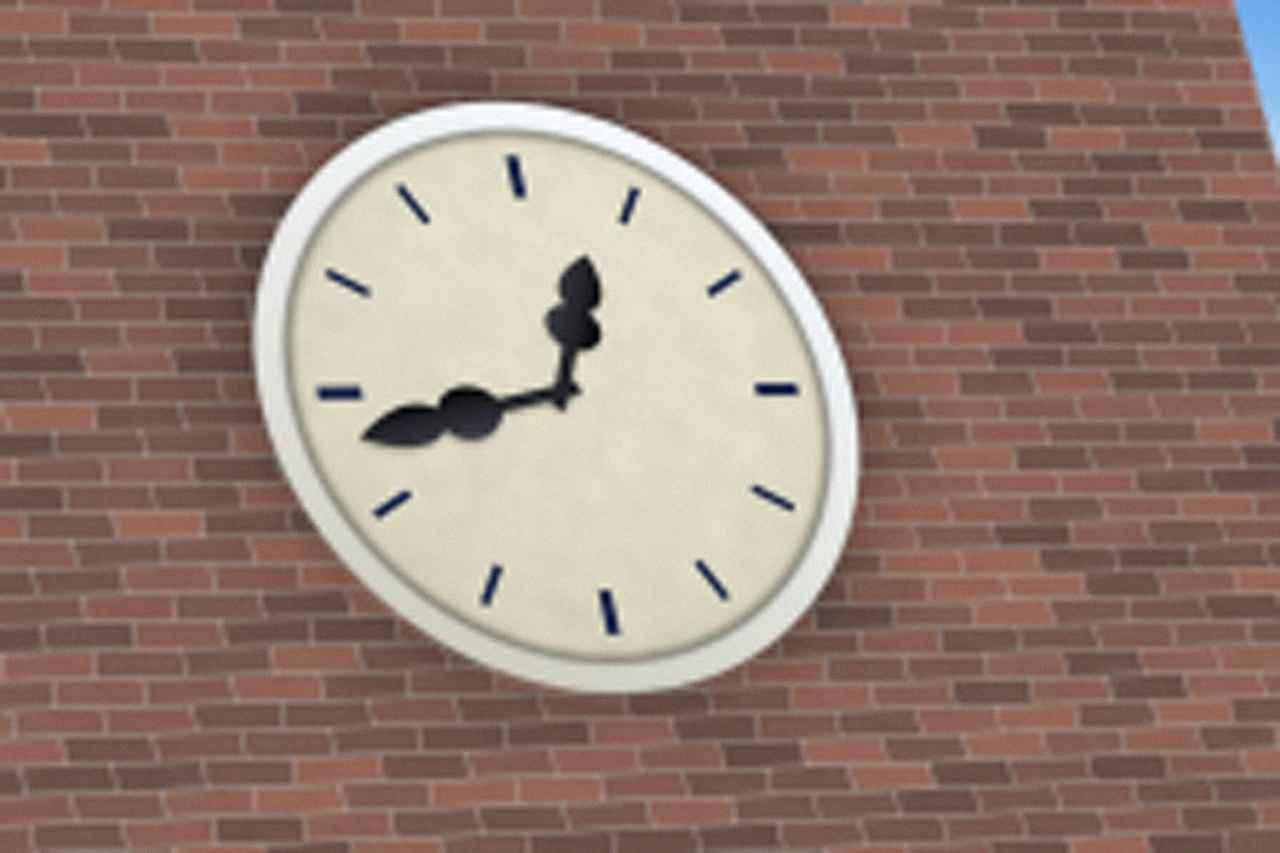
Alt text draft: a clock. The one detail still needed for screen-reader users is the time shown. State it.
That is 12:43
